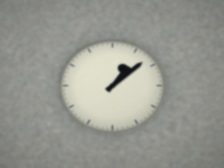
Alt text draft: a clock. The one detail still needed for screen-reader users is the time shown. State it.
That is 1:08
